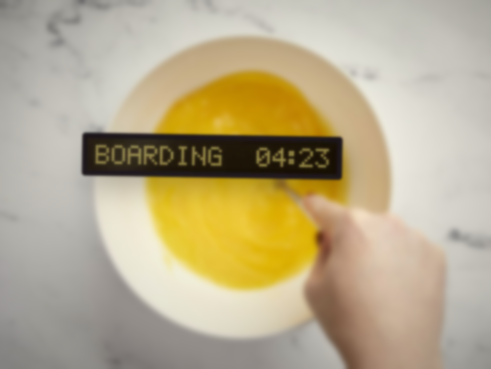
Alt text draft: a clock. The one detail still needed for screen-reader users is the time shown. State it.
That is 4:23
